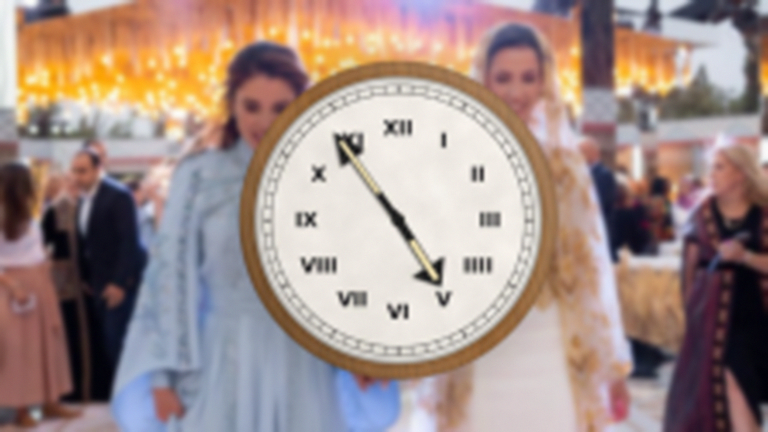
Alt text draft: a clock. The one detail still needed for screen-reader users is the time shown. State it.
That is 4:54
